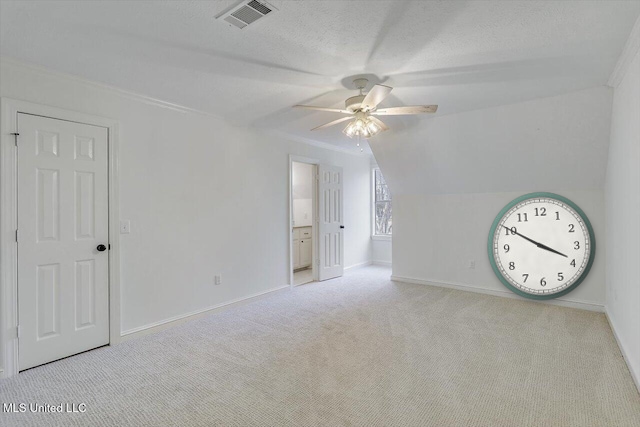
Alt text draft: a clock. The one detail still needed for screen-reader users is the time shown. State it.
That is 3:50
